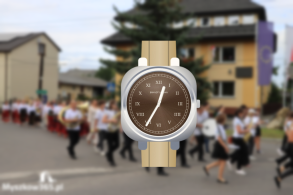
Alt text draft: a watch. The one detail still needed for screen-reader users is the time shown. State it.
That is 12:35
